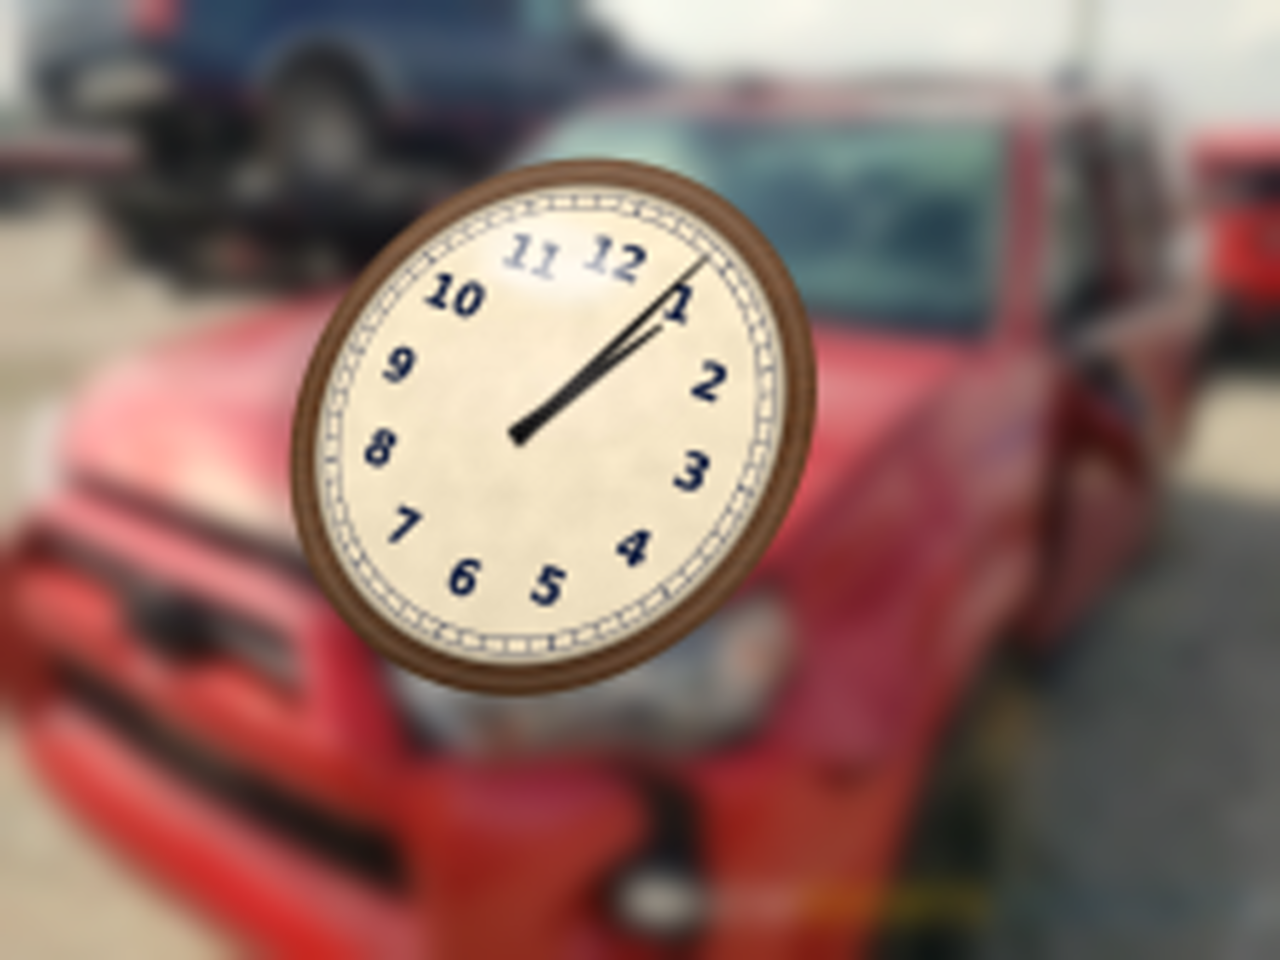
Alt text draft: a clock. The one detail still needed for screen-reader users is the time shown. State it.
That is 1:04
